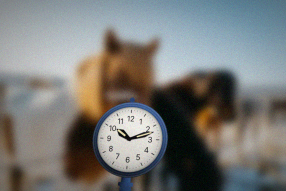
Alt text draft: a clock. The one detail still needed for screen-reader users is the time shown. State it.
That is 10:12
